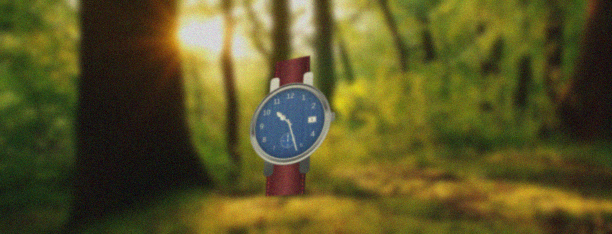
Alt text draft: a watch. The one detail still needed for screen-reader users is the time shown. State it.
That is 10:27
